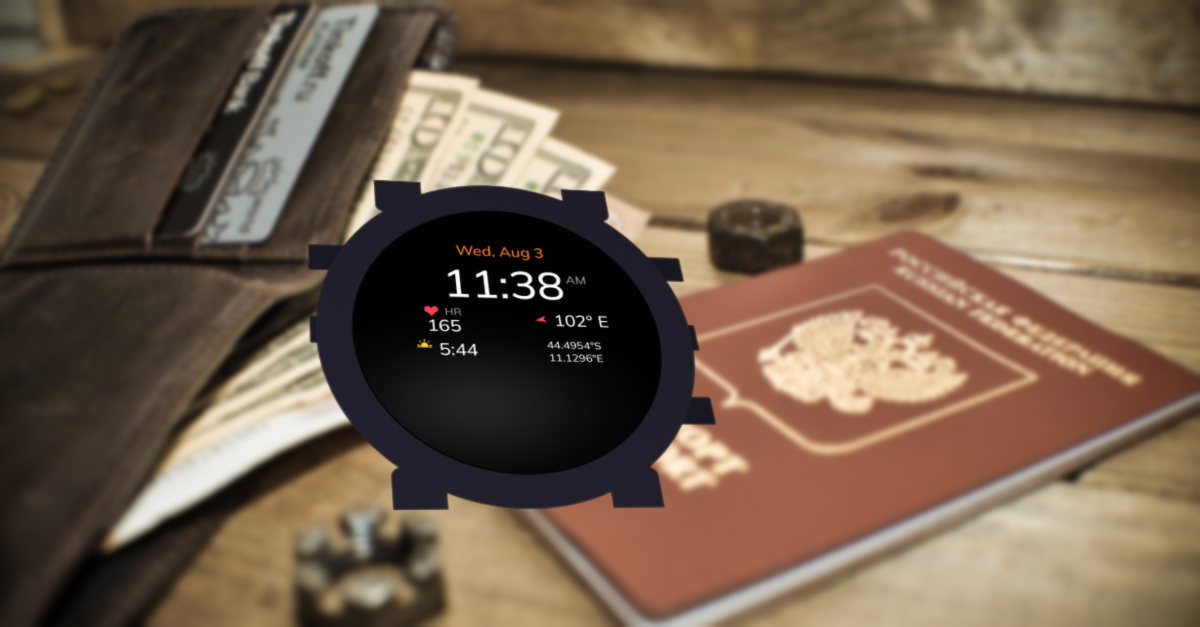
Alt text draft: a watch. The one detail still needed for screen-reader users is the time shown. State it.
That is 11:38
